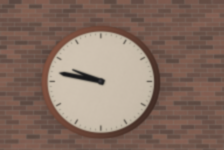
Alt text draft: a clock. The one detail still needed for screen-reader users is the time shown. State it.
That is 9:47
